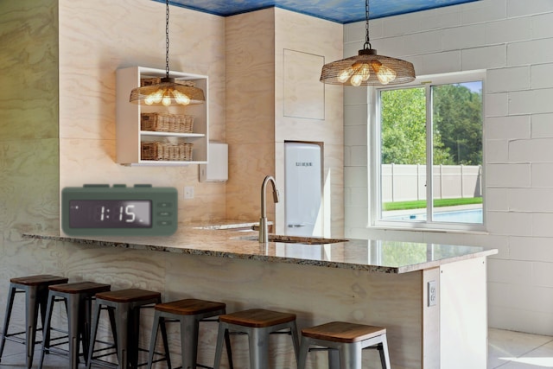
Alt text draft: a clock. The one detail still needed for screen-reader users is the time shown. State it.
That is 1:15
